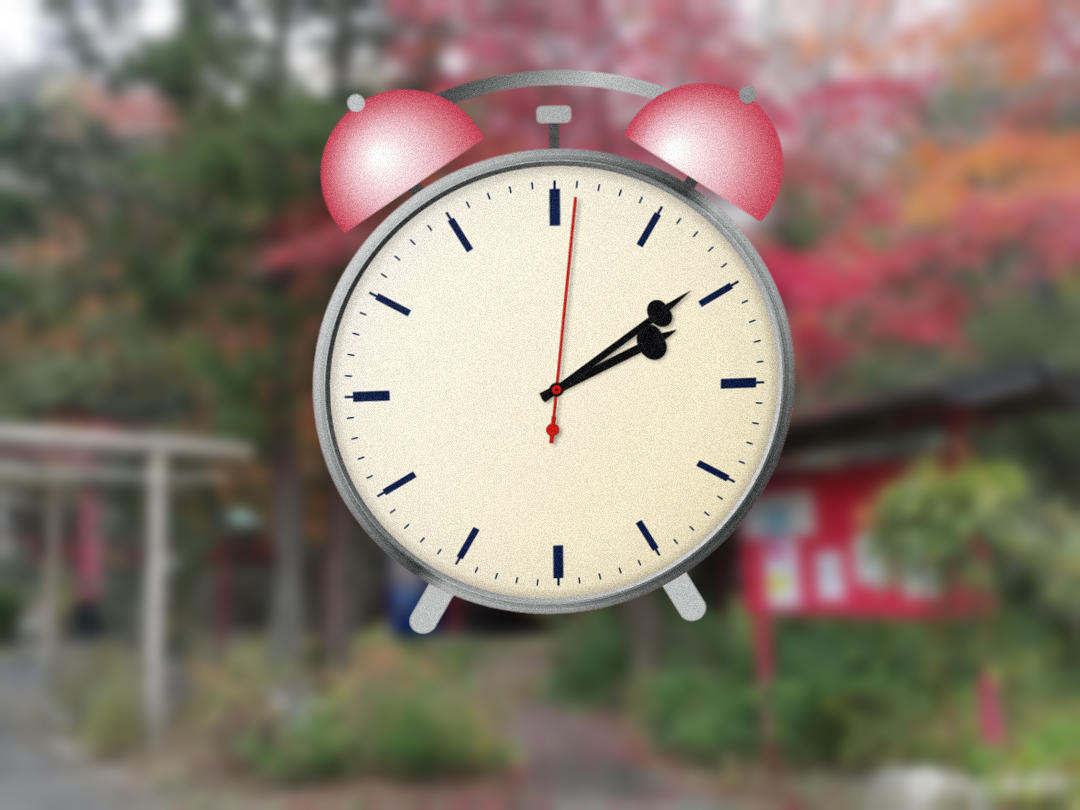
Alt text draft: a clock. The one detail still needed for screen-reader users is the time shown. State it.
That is 2:09:01
